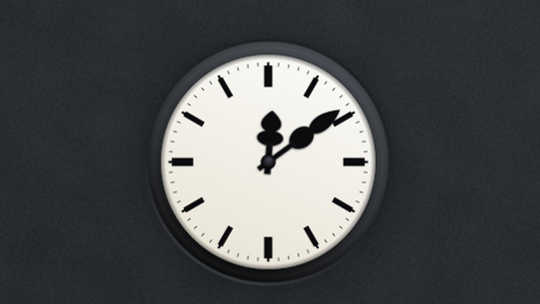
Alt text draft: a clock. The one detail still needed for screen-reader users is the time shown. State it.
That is 12:09
